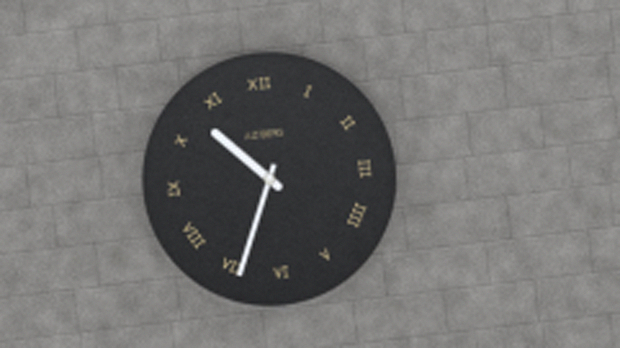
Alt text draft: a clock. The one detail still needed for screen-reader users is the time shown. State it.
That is 10:34
